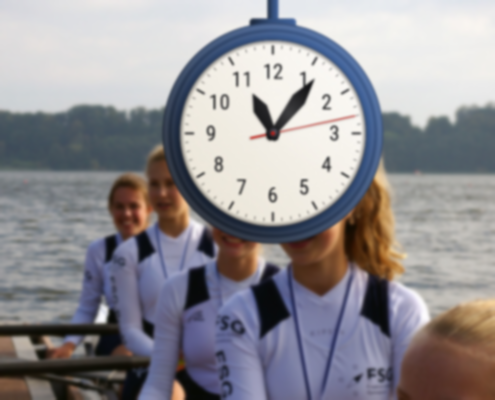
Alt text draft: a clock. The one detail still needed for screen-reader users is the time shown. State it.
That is 11:06:13
